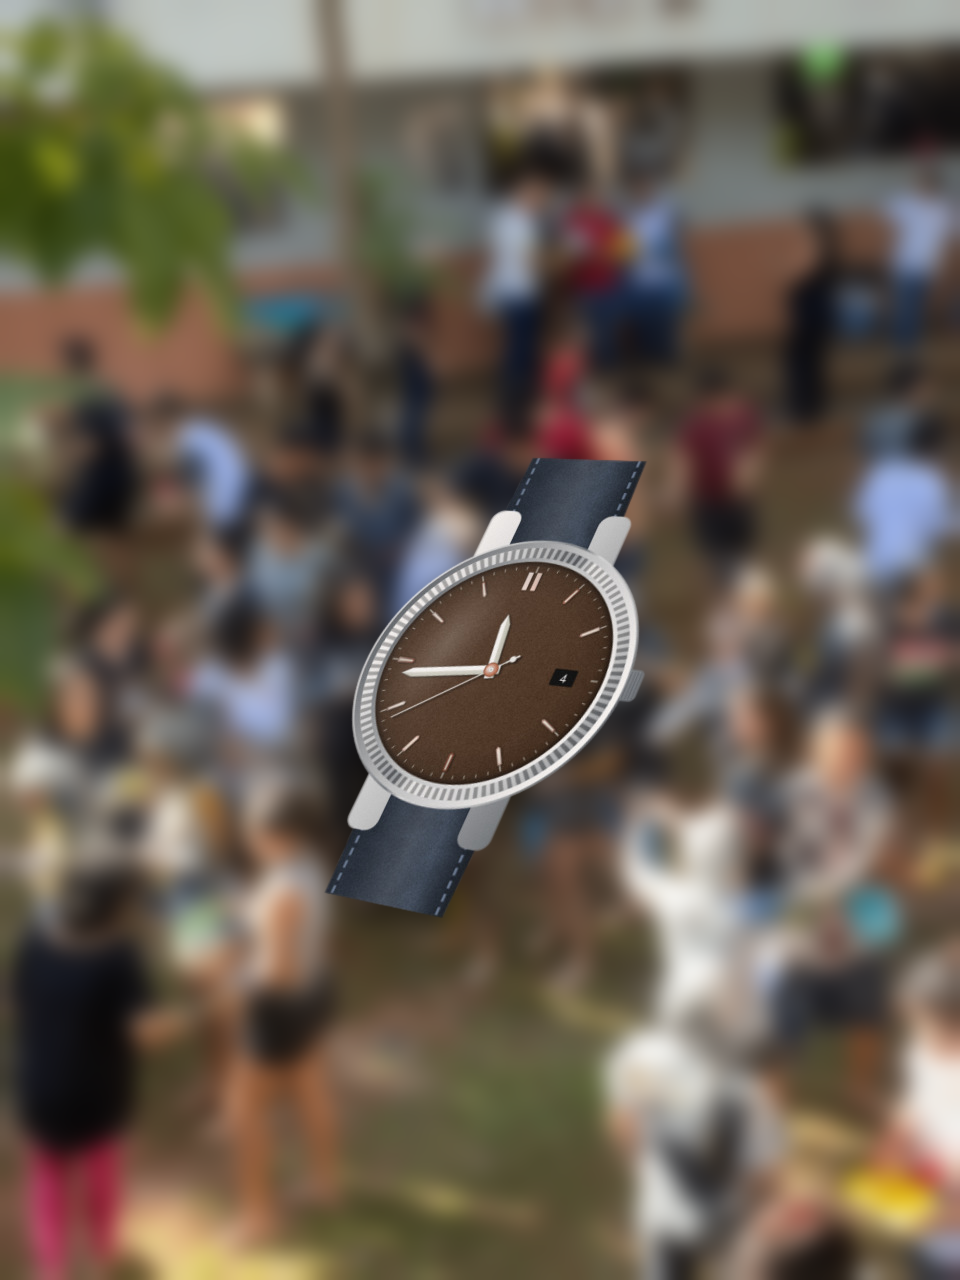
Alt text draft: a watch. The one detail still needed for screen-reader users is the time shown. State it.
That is 11:43:39
